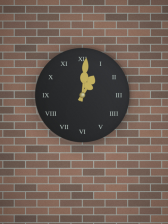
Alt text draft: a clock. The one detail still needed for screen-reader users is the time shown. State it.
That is 1:01
